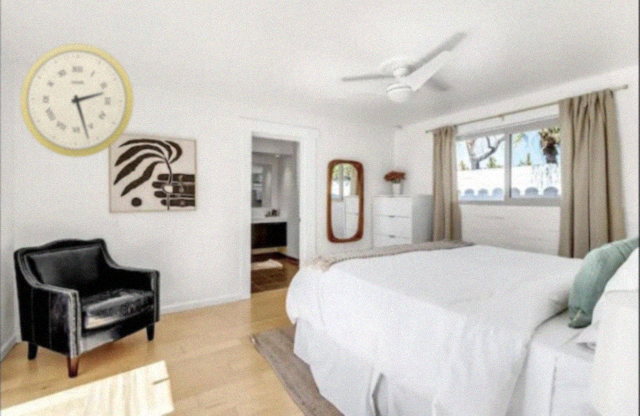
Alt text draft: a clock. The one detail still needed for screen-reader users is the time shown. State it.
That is 2:27
